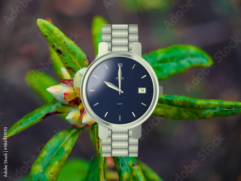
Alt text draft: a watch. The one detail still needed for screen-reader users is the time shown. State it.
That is 10:00
